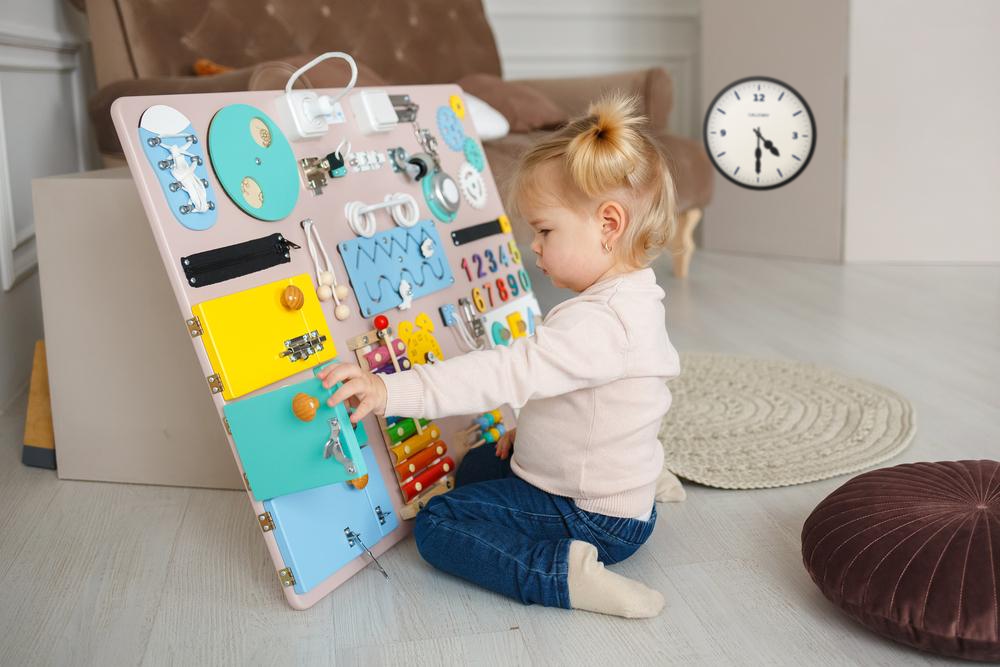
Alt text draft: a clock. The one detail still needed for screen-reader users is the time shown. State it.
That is 4:30
